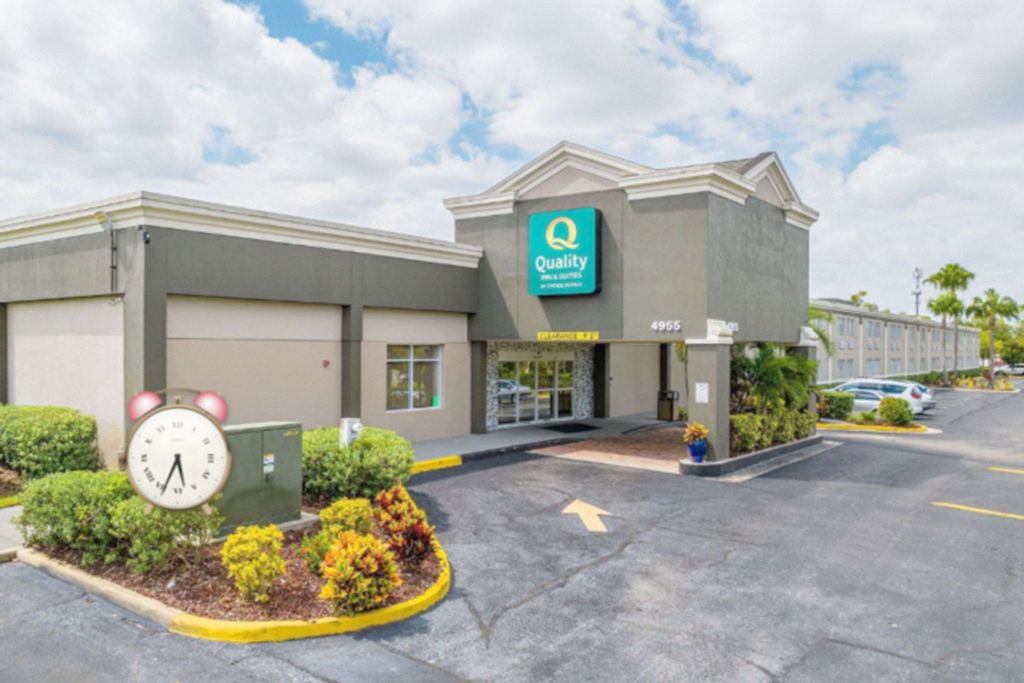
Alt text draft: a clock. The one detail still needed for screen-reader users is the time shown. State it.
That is 5:34
